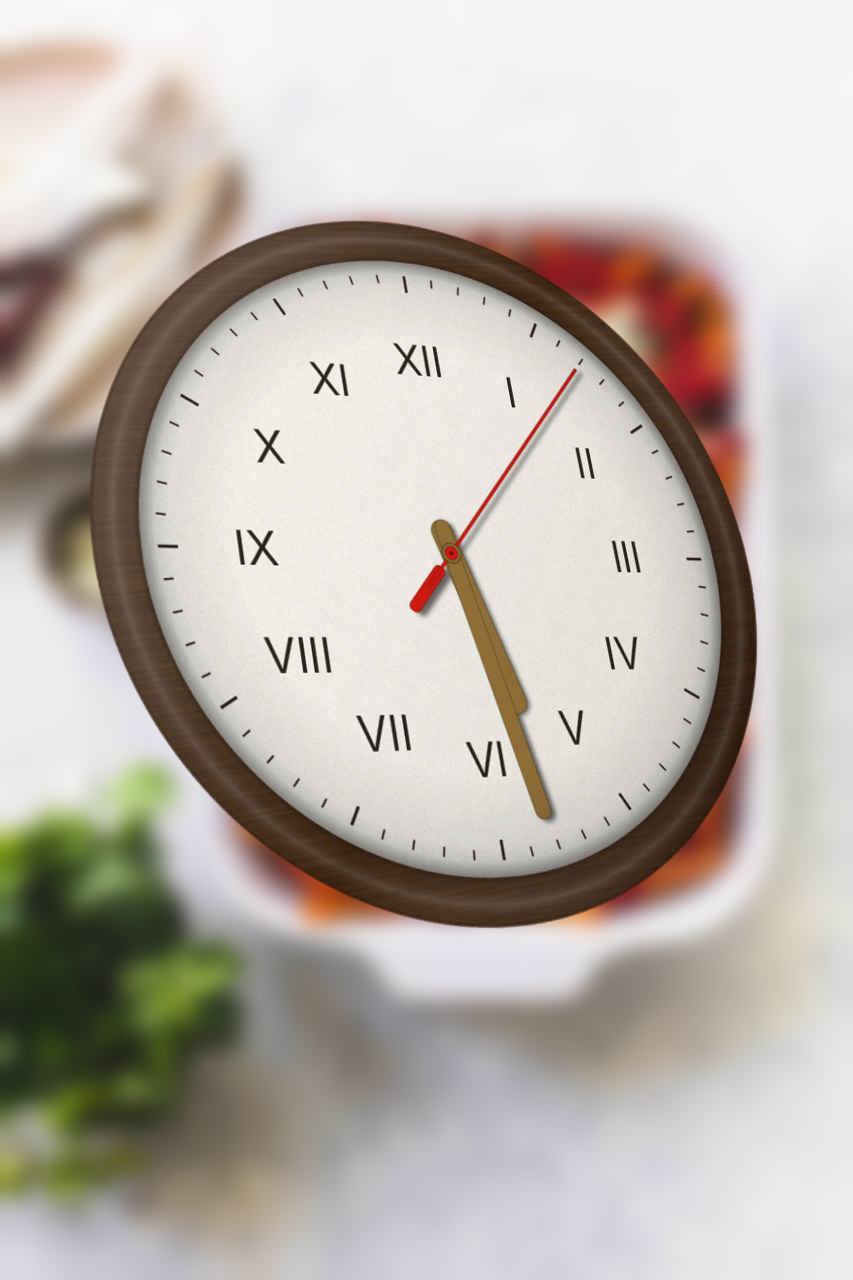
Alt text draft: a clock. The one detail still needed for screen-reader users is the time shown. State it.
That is 5:28:07
